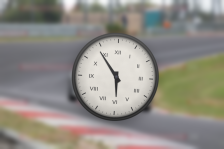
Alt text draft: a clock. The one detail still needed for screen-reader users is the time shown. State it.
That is 5:54
